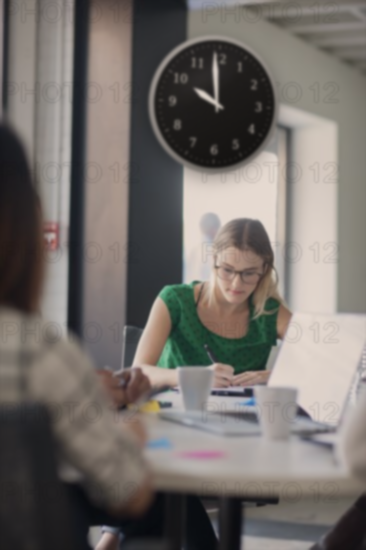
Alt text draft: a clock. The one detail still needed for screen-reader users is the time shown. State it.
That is 9:59
